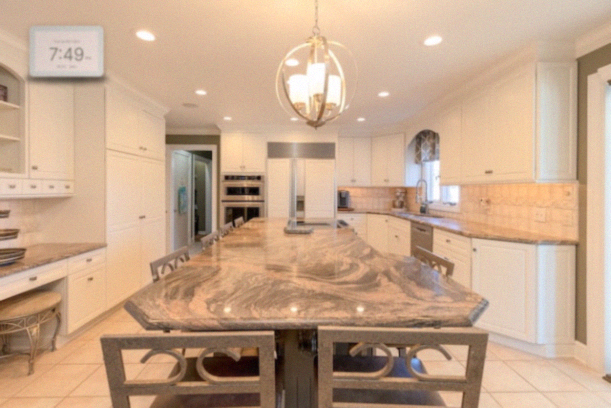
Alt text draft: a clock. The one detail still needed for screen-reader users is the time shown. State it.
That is 7:49
